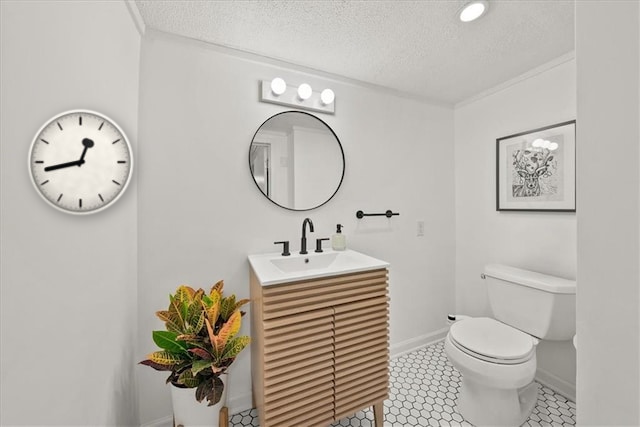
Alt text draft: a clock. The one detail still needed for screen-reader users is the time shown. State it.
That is 12:43
